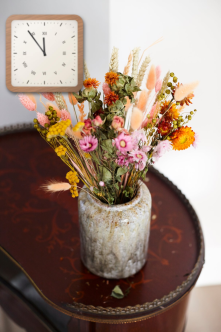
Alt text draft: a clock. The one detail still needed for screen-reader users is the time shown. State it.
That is 11:54
